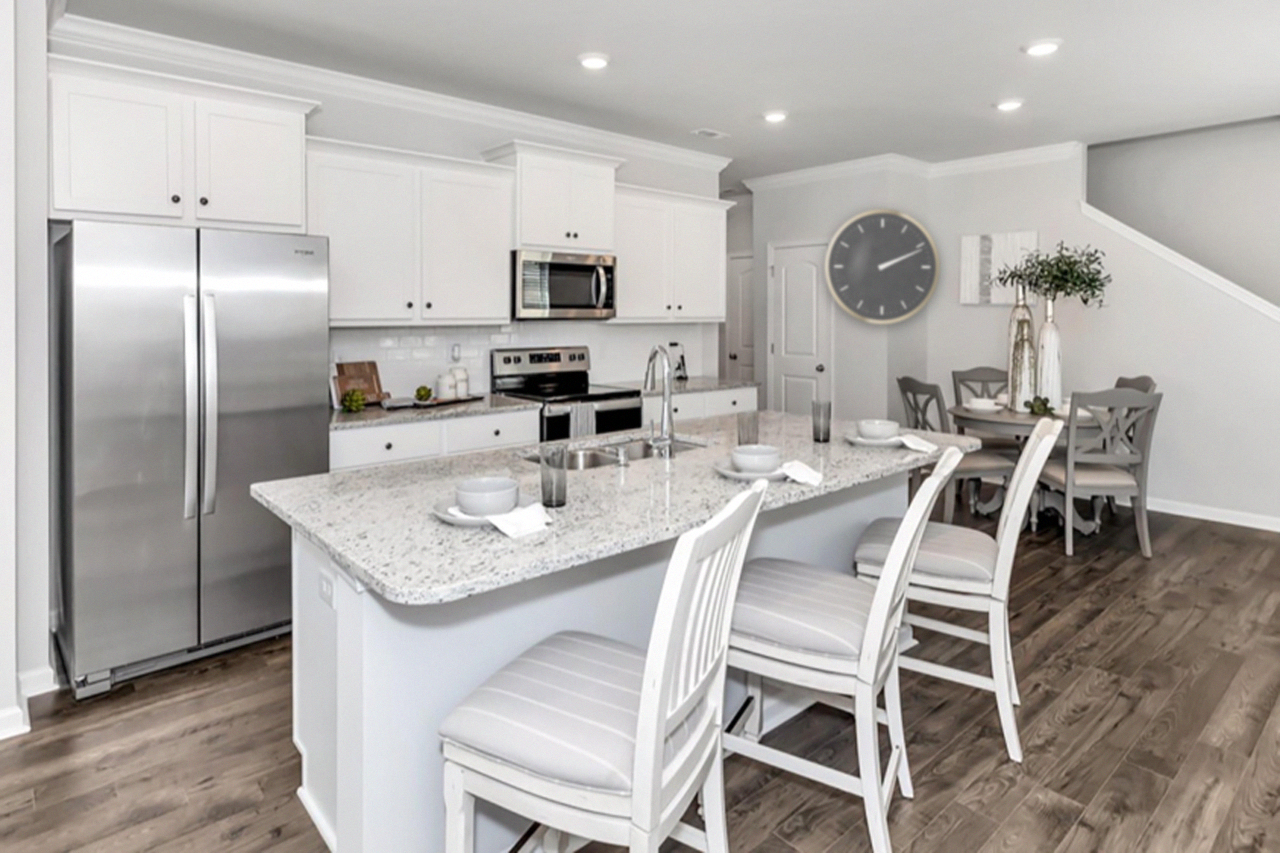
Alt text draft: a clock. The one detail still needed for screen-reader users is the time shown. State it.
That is 2:11
